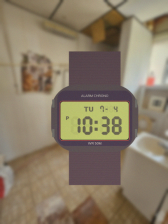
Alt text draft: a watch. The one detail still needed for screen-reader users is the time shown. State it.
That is 10:38
